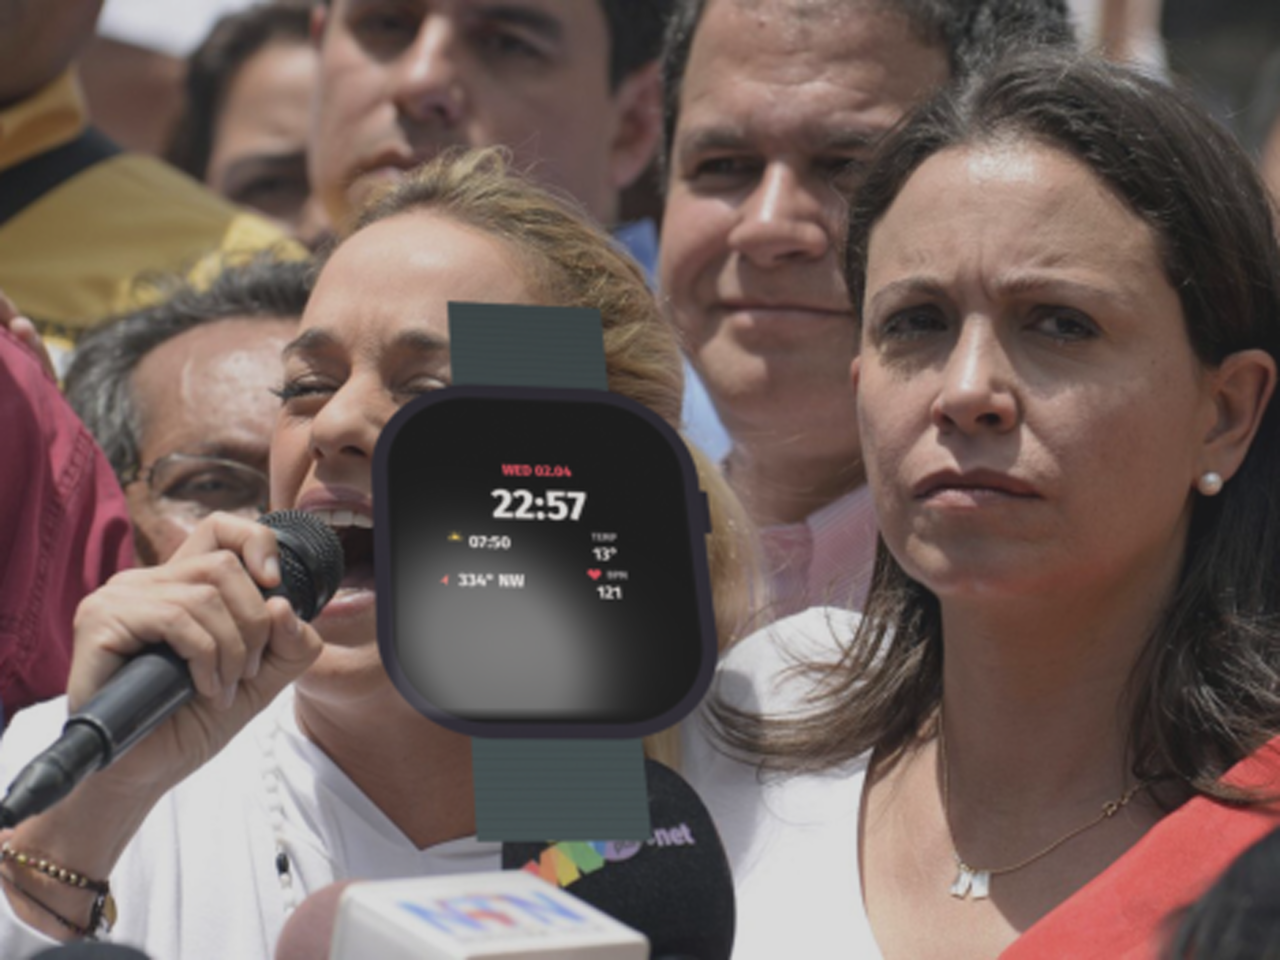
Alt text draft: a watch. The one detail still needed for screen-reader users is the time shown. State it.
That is 22:57
